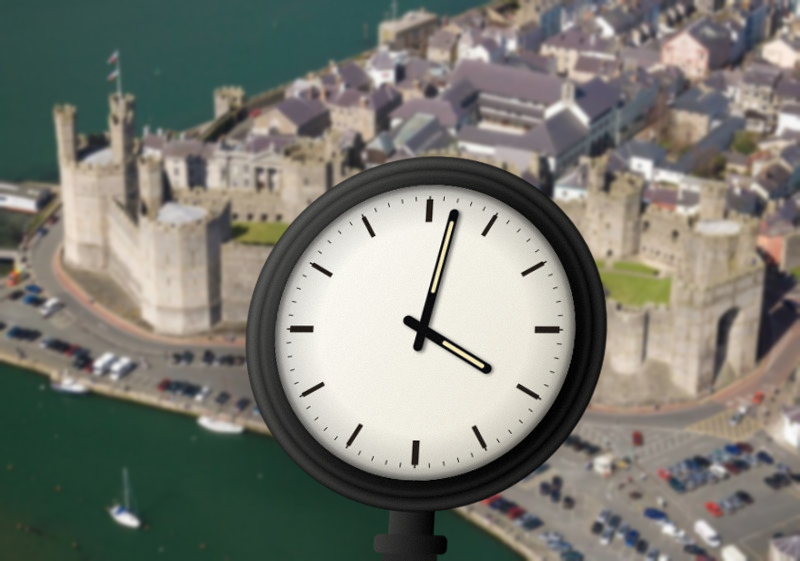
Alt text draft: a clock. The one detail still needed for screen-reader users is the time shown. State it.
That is 4:02
